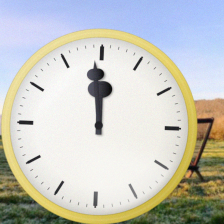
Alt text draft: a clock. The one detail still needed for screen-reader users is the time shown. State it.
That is 11:59
